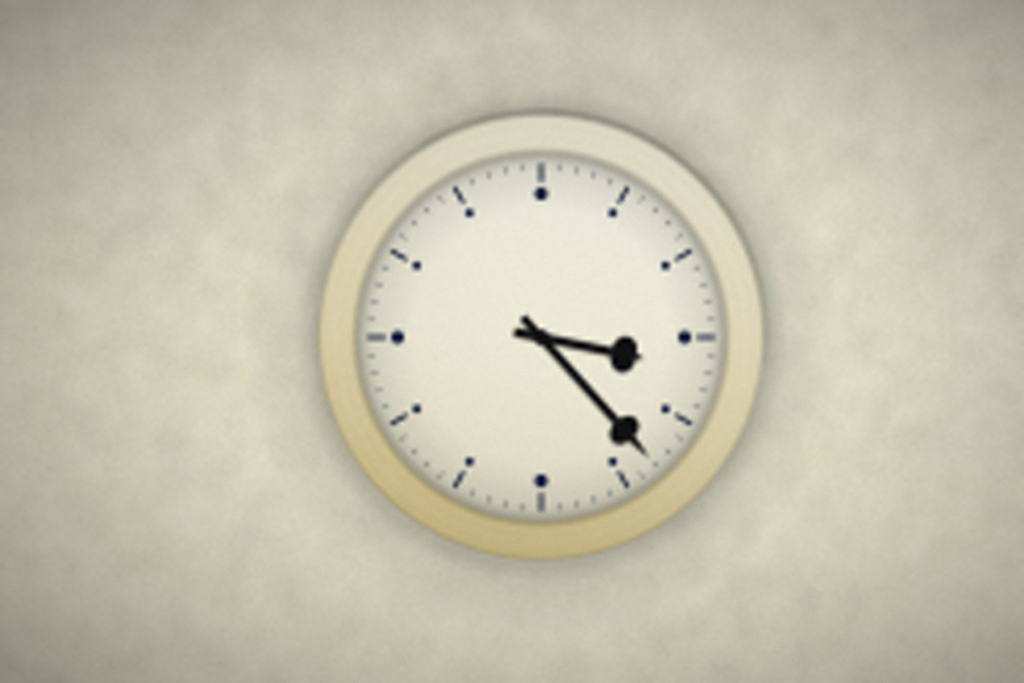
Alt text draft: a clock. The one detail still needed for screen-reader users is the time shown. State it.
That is 3:23
